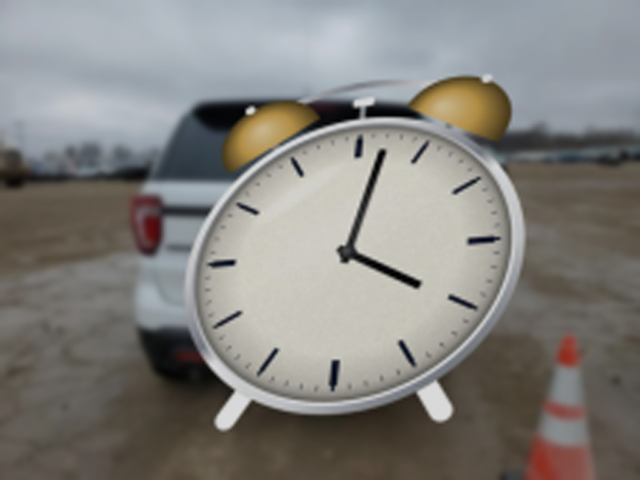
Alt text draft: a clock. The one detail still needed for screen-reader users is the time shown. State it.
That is 4:02
